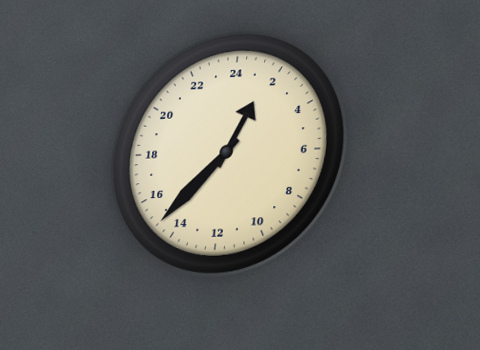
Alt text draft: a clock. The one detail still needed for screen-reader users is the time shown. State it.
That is 1:37
